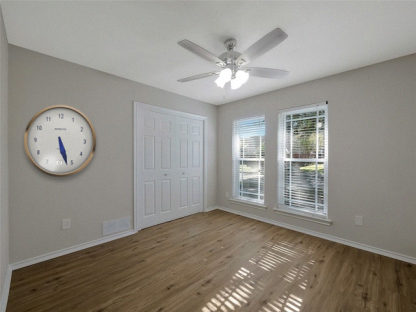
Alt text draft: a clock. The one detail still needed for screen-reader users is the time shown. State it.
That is 5:27
